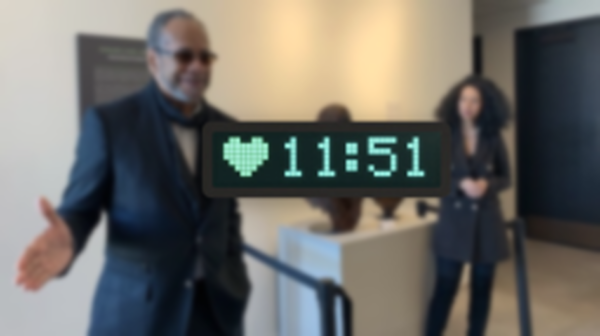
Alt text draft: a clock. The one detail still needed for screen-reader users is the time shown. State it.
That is 11:51
